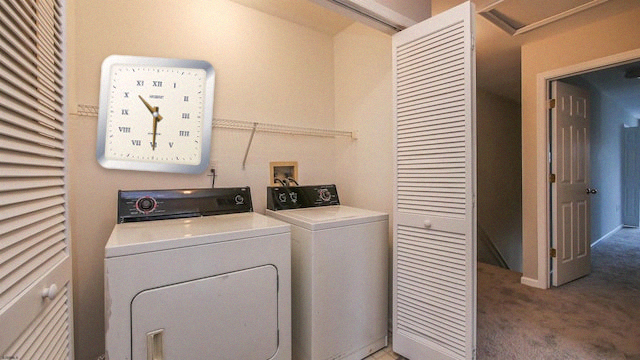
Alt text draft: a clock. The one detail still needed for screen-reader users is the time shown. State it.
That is 10:30
